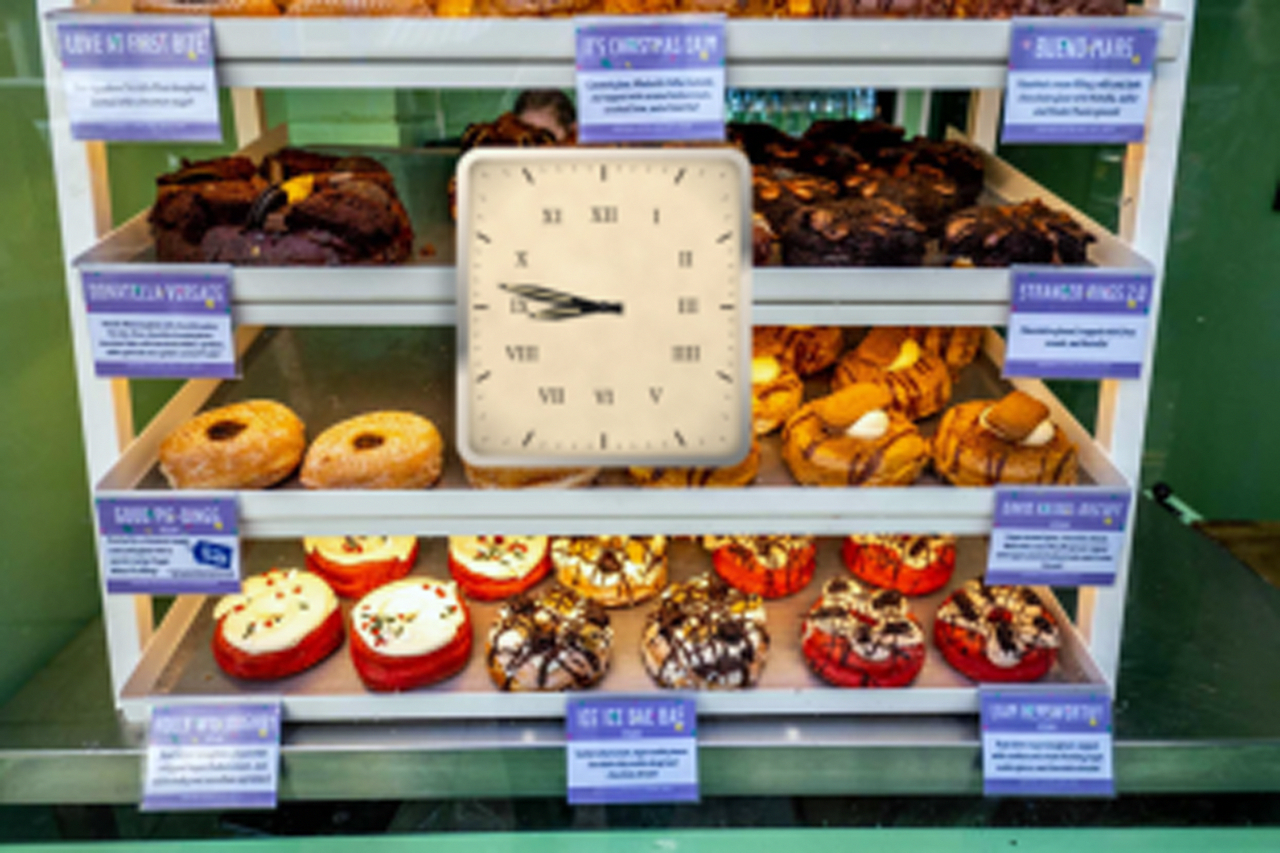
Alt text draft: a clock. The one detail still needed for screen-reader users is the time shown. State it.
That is 8:47
